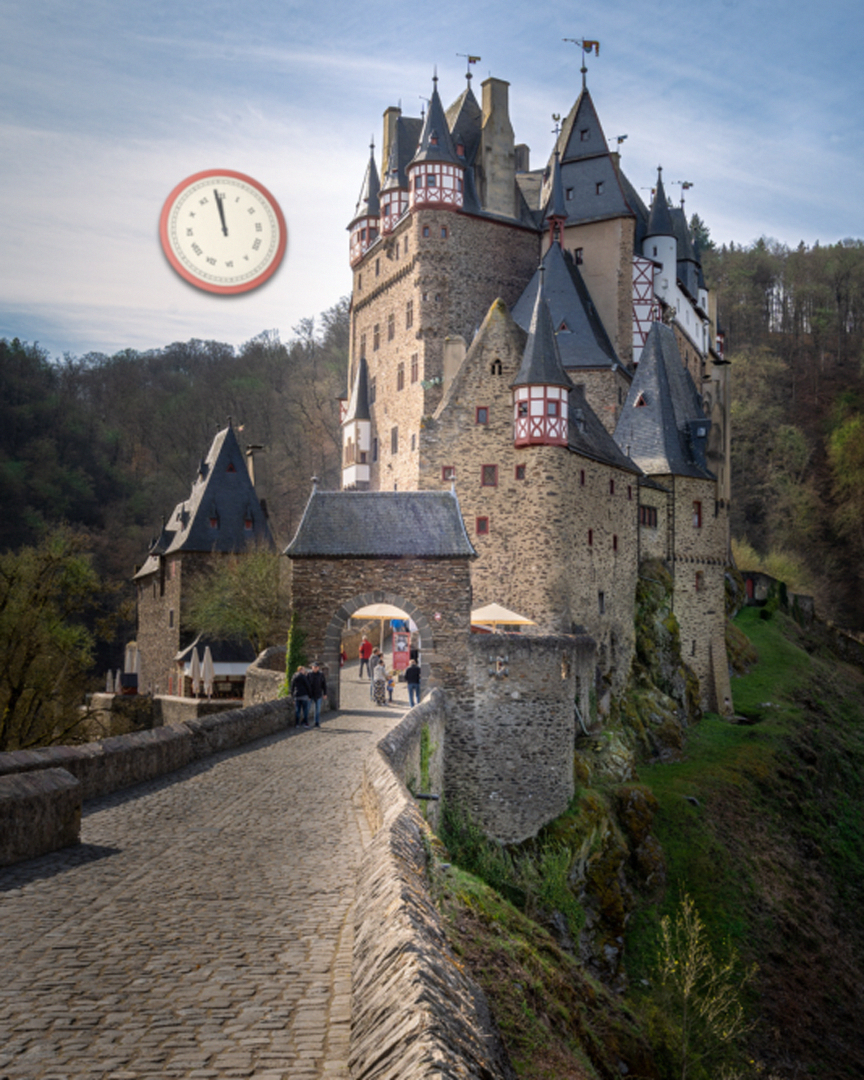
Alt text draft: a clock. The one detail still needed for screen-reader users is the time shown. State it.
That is 11:59
